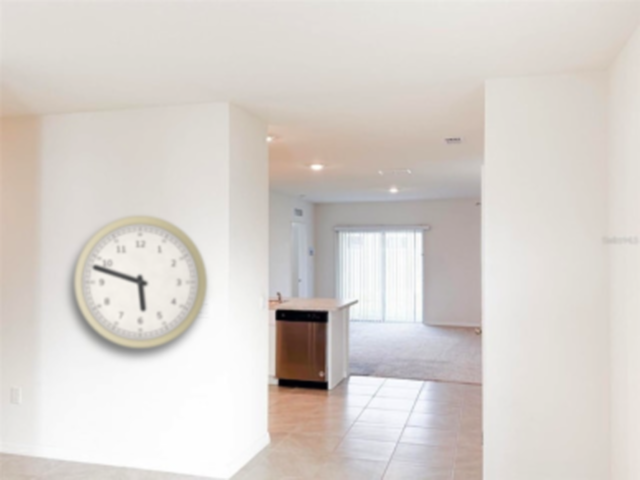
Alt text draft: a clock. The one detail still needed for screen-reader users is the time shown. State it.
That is 5:48
